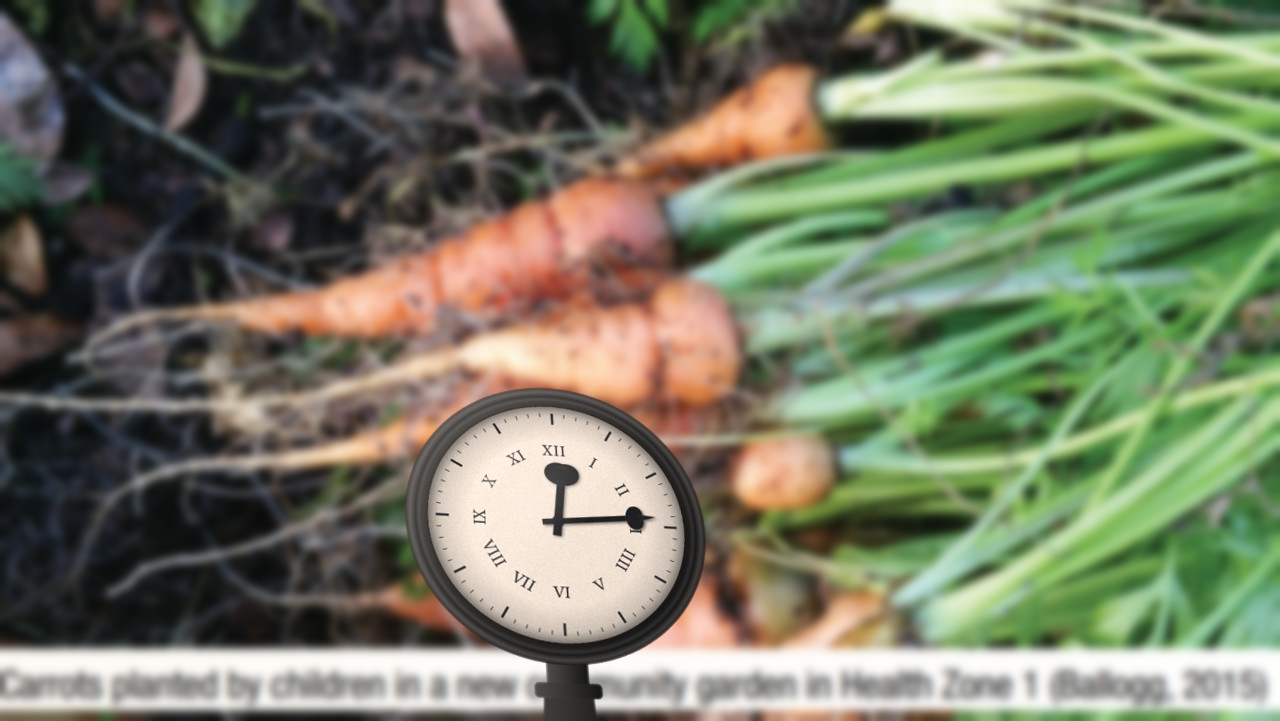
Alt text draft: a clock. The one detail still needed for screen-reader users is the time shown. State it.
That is 12:14
